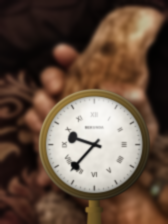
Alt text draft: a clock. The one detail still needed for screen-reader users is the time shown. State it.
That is 9:37
